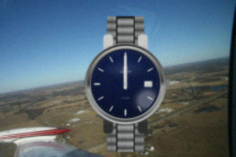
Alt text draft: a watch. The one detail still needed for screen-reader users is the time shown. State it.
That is 12:00
